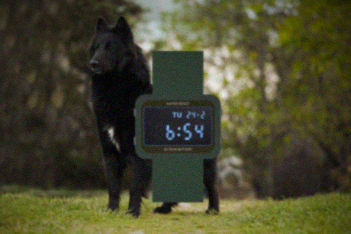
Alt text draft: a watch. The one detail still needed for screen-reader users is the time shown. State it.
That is 6:54
